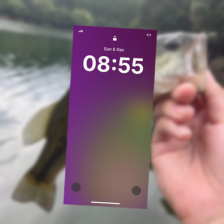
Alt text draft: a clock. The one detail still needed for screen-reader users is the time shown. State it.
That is 8:55
